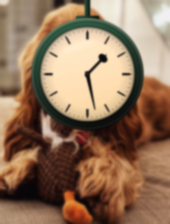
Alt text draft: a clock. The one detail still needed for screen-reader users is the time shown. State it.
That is 1:28
